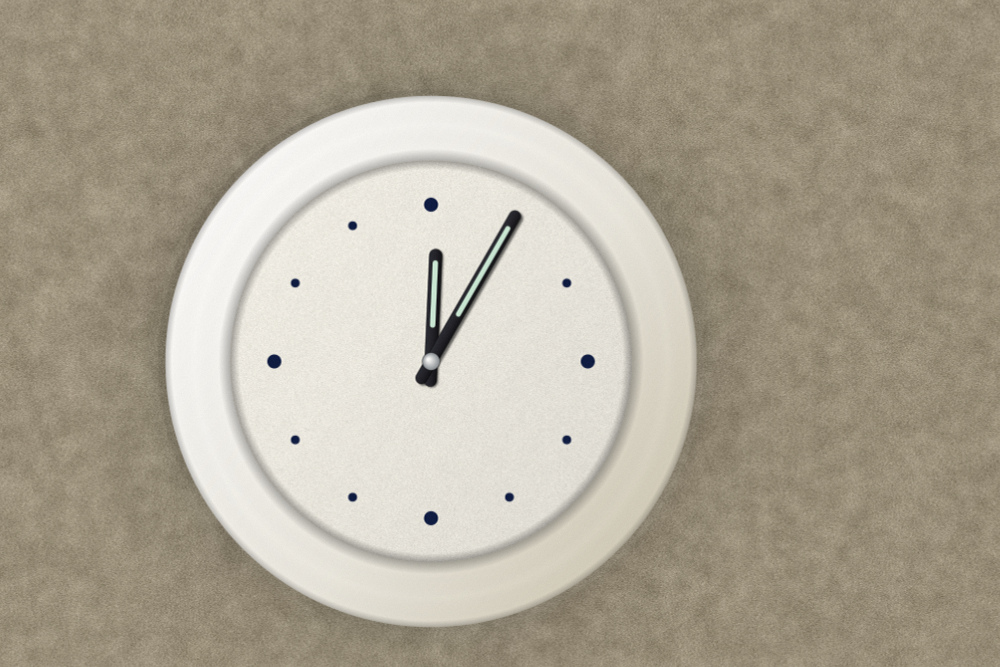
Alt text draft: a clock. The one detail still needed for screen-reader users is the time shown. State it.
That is 12:05
